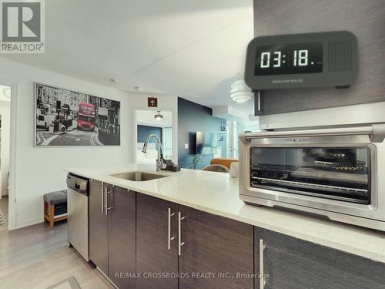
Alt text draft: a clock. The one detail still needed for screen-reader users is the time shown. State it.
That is 3:18
